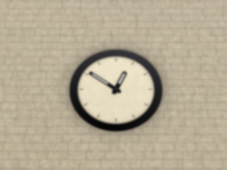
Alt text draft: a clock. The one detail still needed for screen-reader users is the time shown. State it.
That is 12:51
